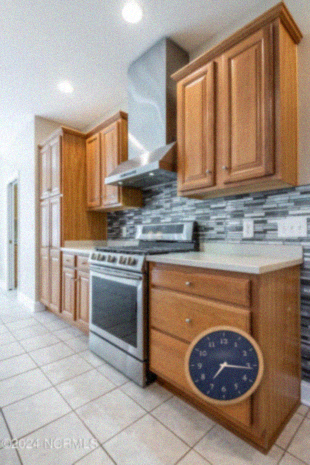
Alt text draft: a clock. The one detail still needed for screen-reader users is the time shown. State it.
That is 7:16
